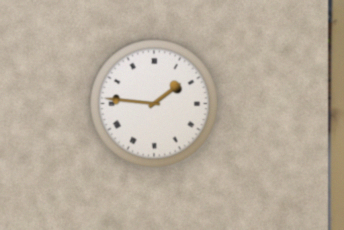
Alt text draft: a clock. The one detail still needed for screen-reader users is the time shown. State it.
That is 1:46
